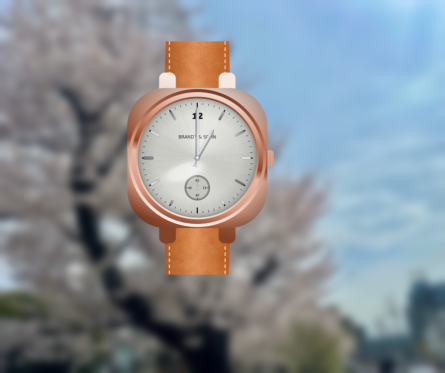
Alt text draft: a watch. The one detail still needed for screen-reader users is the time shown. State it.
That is 1:00
